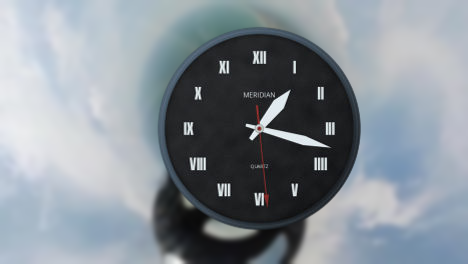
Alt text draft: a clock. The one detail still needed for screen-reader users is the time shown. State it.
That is 1:17:29
